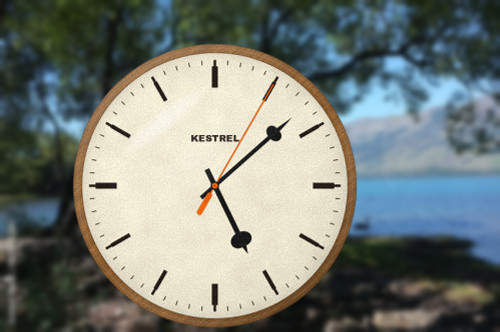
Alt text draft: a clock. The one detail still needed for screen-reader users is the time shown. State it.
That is 5:08:05
